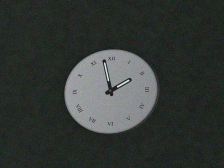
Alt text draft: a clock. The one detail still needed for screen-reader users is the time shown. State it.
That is 1:58
